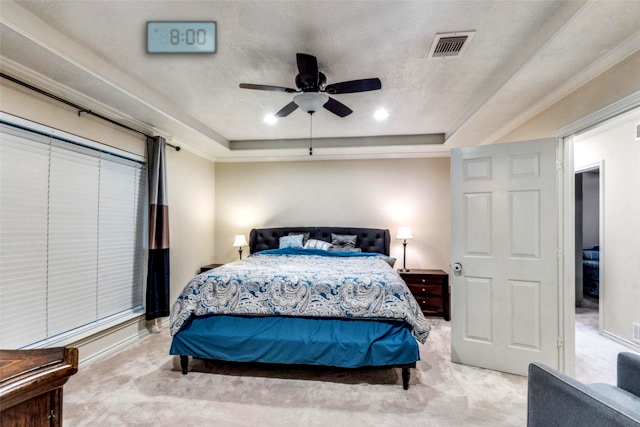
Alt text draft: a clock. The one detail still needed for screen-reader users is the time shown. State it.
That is 8:00
